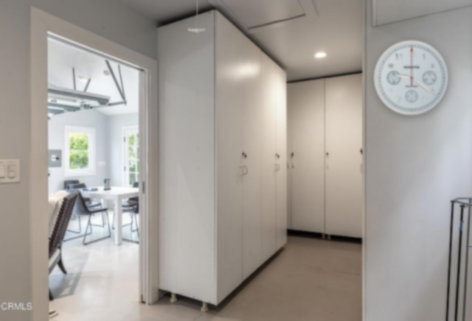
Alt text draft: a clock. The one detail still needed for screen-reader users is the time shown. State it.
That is 9:21
